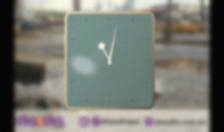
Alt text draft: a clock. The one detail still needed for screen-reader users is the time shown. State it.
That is 11:02
